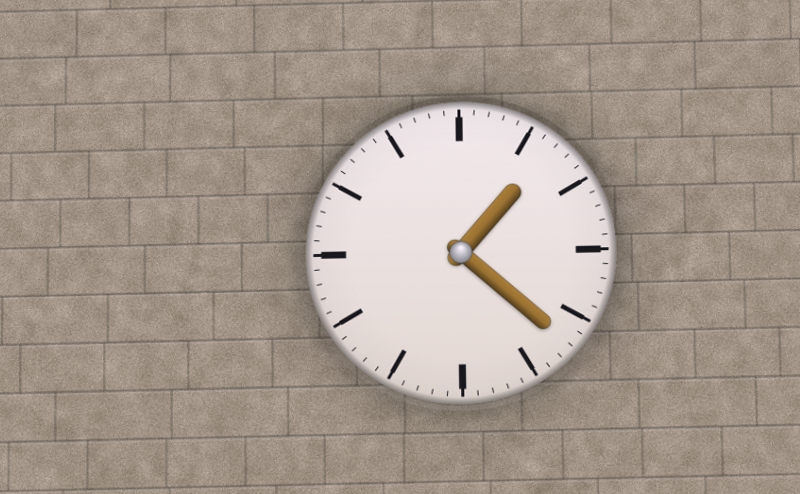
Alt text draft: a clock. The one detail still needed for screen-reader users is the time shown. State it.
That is 1:22
